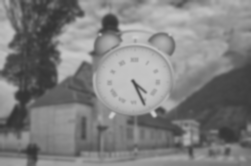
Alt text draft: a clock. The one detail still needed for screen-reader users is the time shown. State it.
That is 4:26
